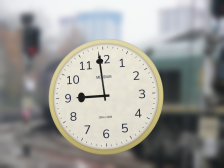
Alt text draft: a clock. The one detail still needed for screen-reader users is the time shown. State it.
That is 8:59
